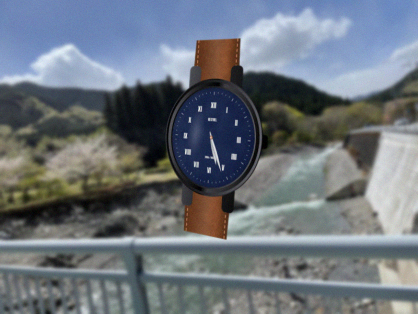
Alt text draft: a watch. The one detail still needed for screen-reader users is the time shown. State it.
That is 5:26
